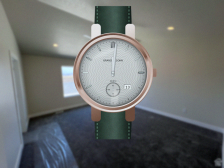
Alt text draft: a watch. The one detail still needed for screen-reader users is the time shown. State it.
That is 12:01
